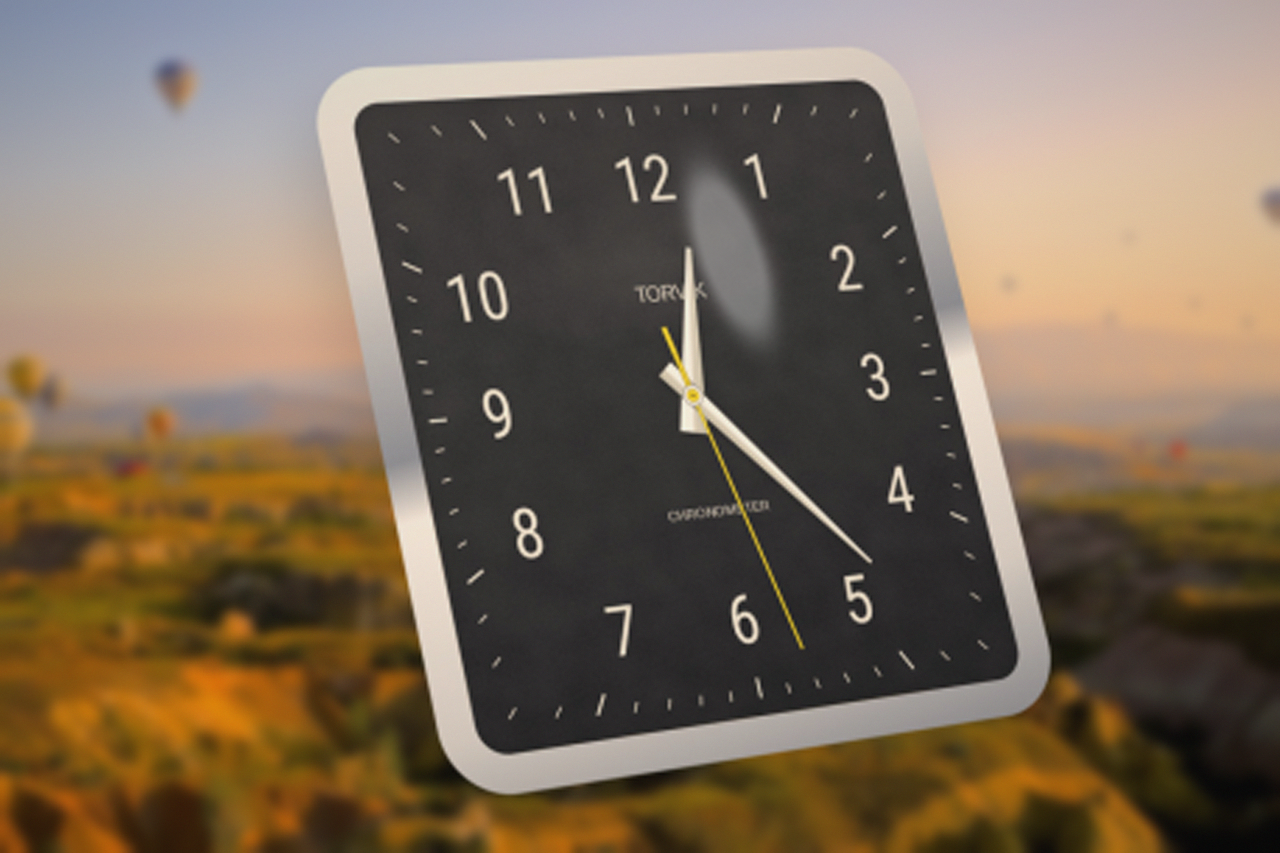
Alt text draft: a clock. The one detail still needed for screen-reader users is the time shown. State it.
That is 12:23:28
